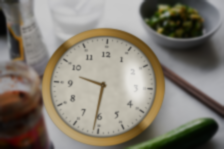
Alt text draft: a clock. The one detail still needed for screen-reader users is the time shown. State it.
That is 9:31
